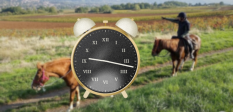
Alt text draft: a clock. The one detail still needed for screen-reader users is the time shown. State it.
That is 9:17
